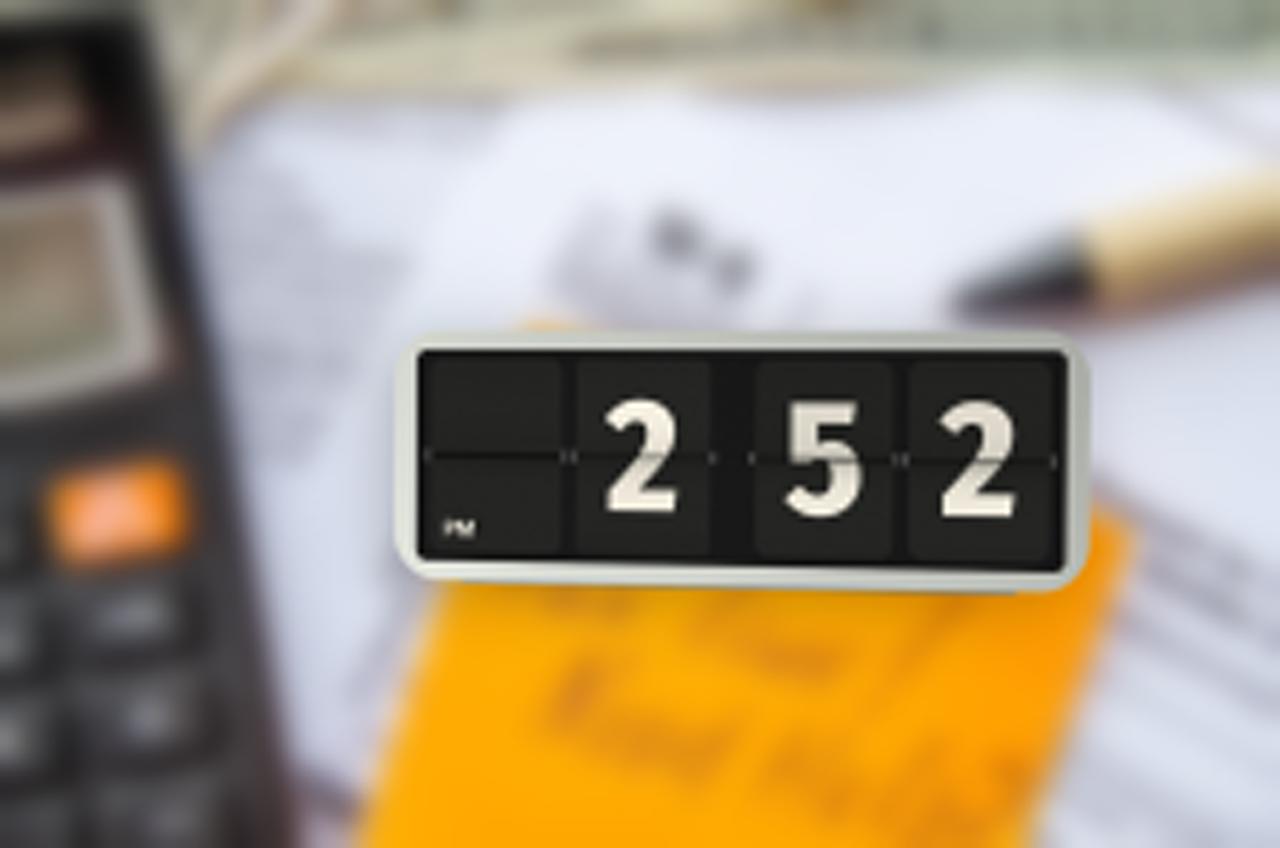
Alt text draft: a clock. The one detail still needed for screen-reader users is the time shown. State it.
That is 2:52
